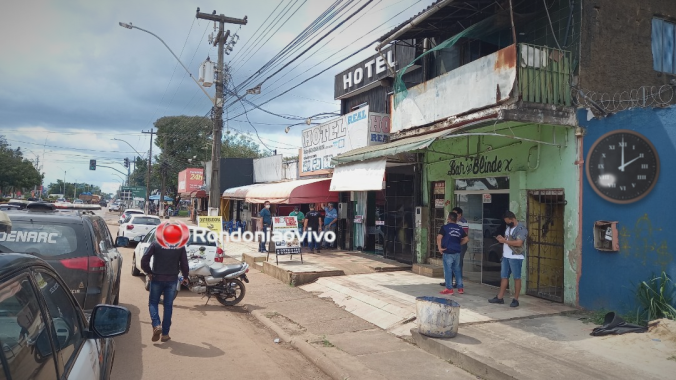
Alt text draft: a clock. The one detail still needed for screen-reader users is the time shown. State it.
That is 2:00
